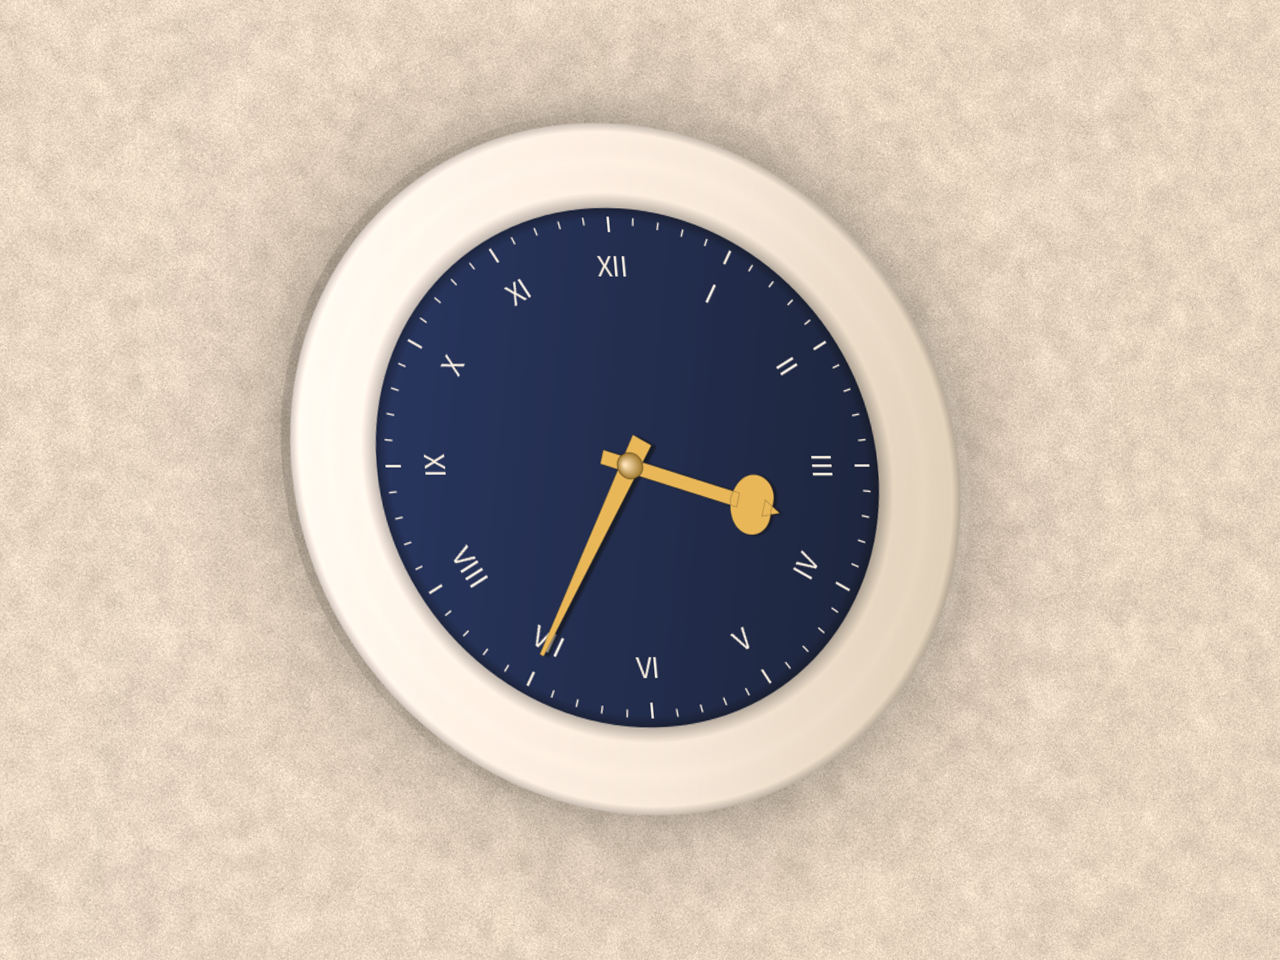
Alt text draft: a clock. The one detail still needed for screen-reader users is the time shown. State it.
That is 3:35
